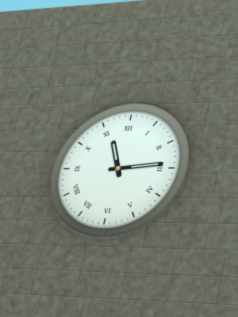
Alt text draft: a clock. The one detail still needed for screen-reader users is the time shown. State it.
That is 11:14
